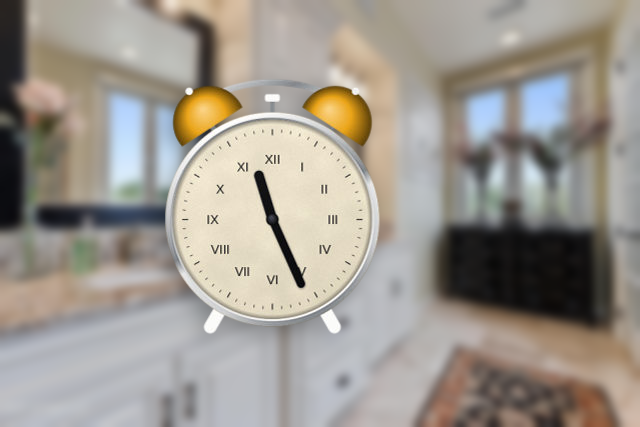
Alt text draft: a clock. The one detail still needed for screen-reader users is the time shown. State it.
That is 11:26
